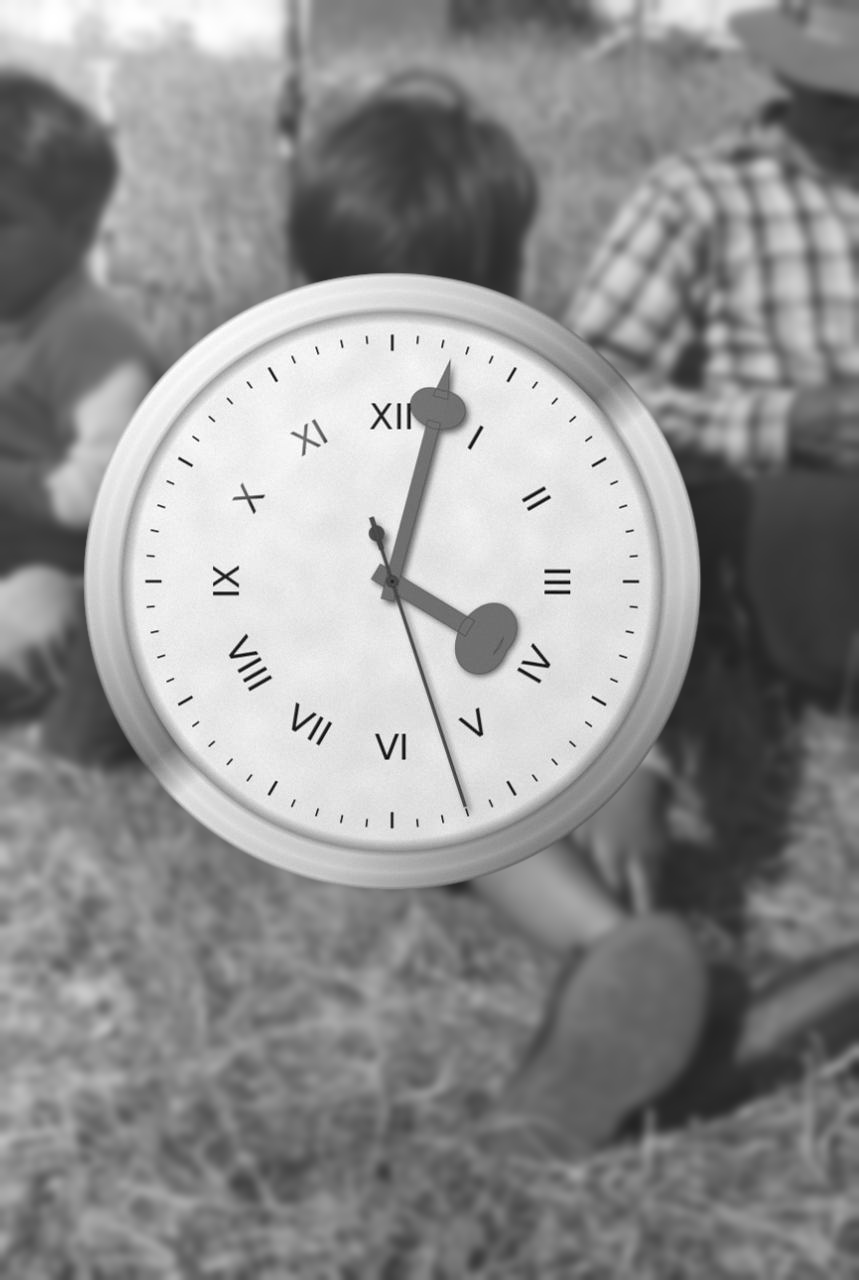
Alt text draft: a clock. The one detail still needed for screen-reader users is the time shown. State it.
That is 4:02:27
